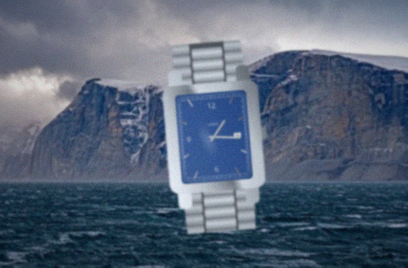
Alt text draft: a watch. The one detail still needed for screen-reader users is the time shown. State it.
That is 1:16
